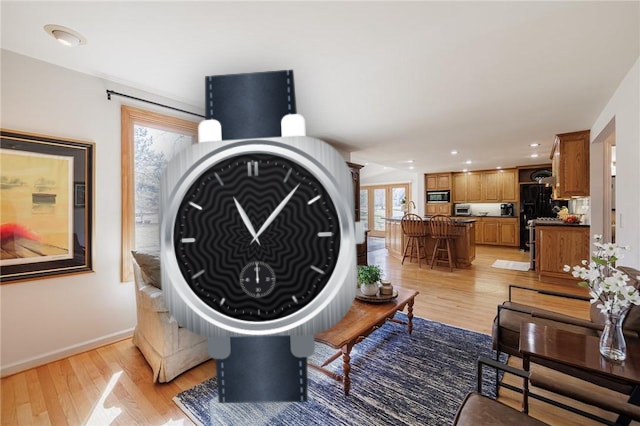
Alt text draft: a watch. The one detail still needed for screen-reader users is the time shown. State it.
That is 11:07
